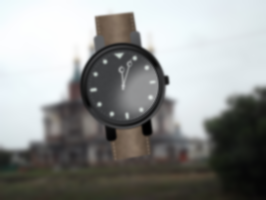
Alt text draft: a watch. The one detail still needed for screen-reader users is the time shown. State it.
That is 12:04
